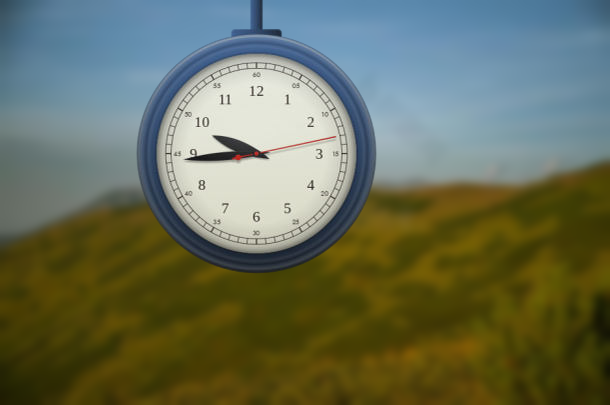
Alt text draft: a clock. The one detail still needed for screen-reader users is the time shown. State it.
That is 9:44:13
